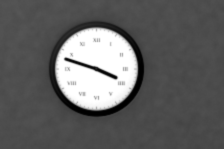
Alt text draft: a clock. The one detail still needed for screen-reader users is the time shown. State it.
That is 3:48
